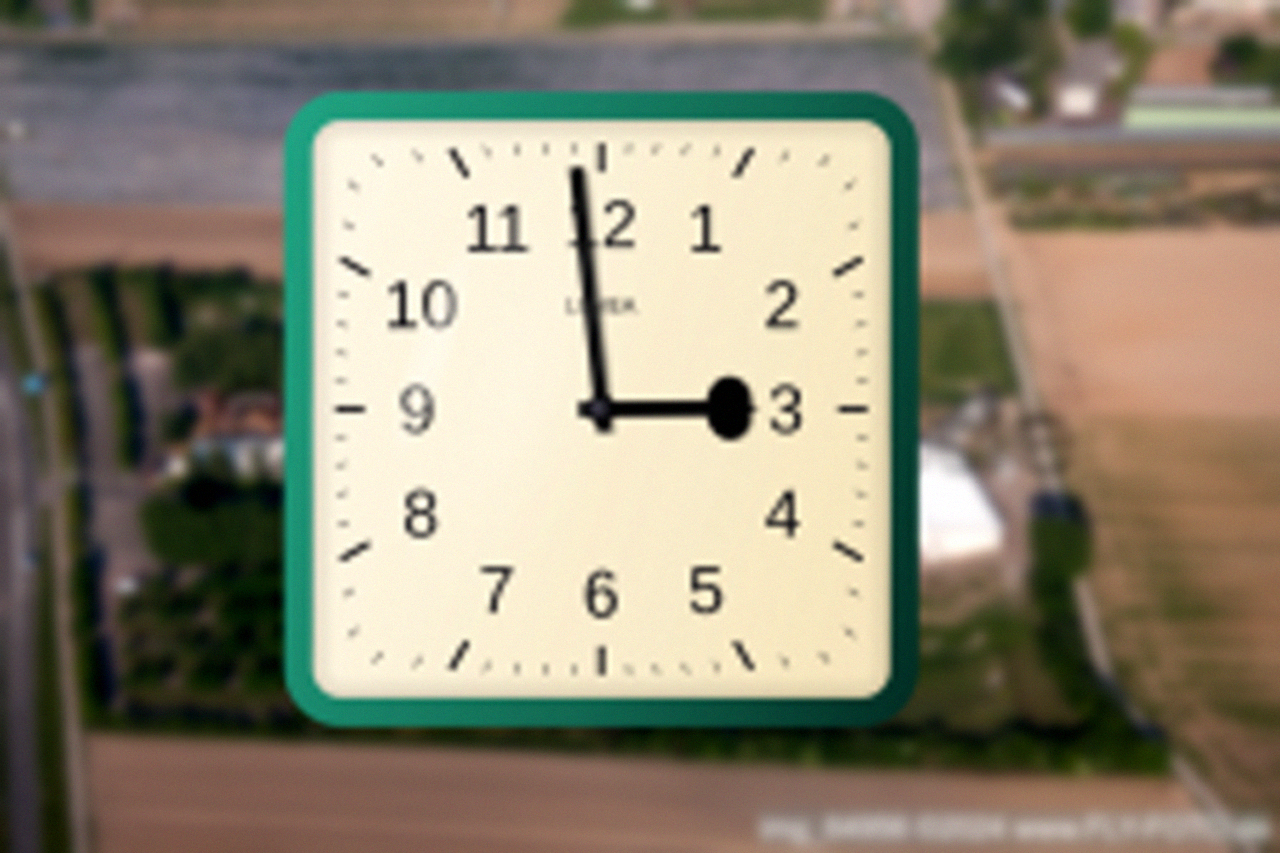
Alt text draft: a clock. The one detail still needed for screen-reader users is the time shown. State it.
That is 2:59
